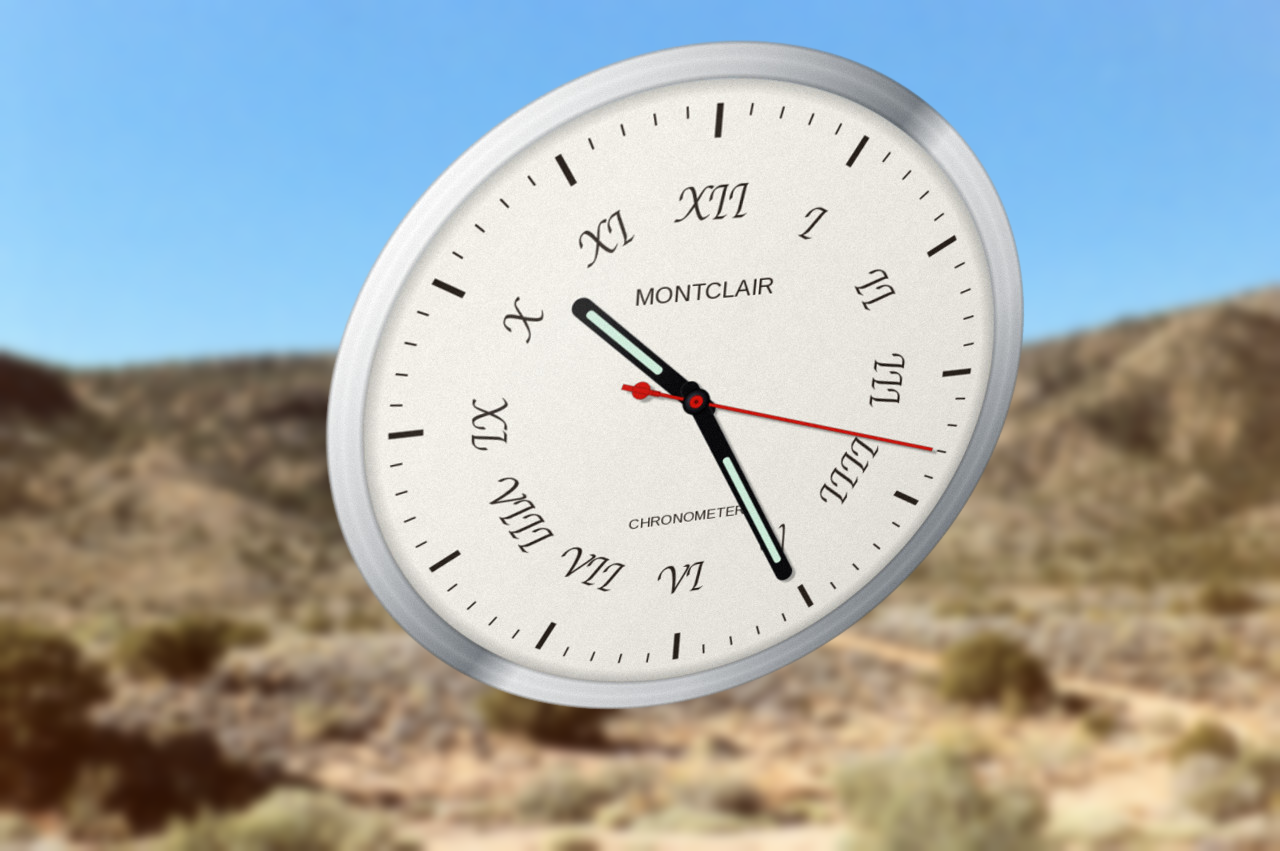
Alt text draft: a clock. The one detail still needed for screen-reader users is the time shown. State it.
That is 10:25:18
